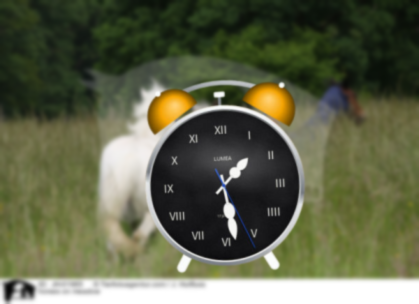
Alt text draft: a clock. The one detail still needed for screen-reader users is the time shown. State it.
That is 1:28:26
